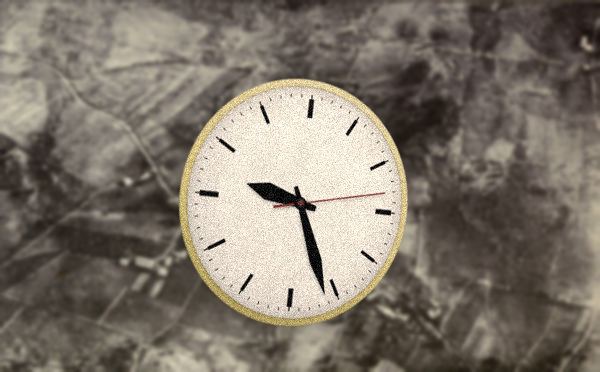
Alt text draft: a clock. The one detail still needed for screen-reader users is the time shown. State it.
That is 9:26:13
